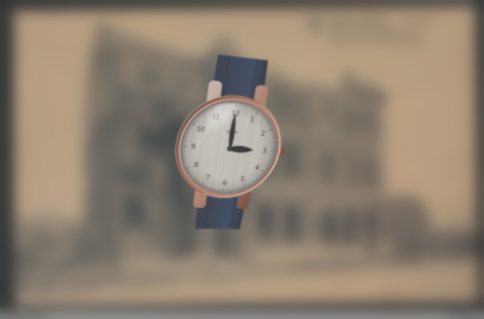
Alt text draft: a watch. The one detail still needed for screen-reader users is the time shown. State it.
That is 3:00
